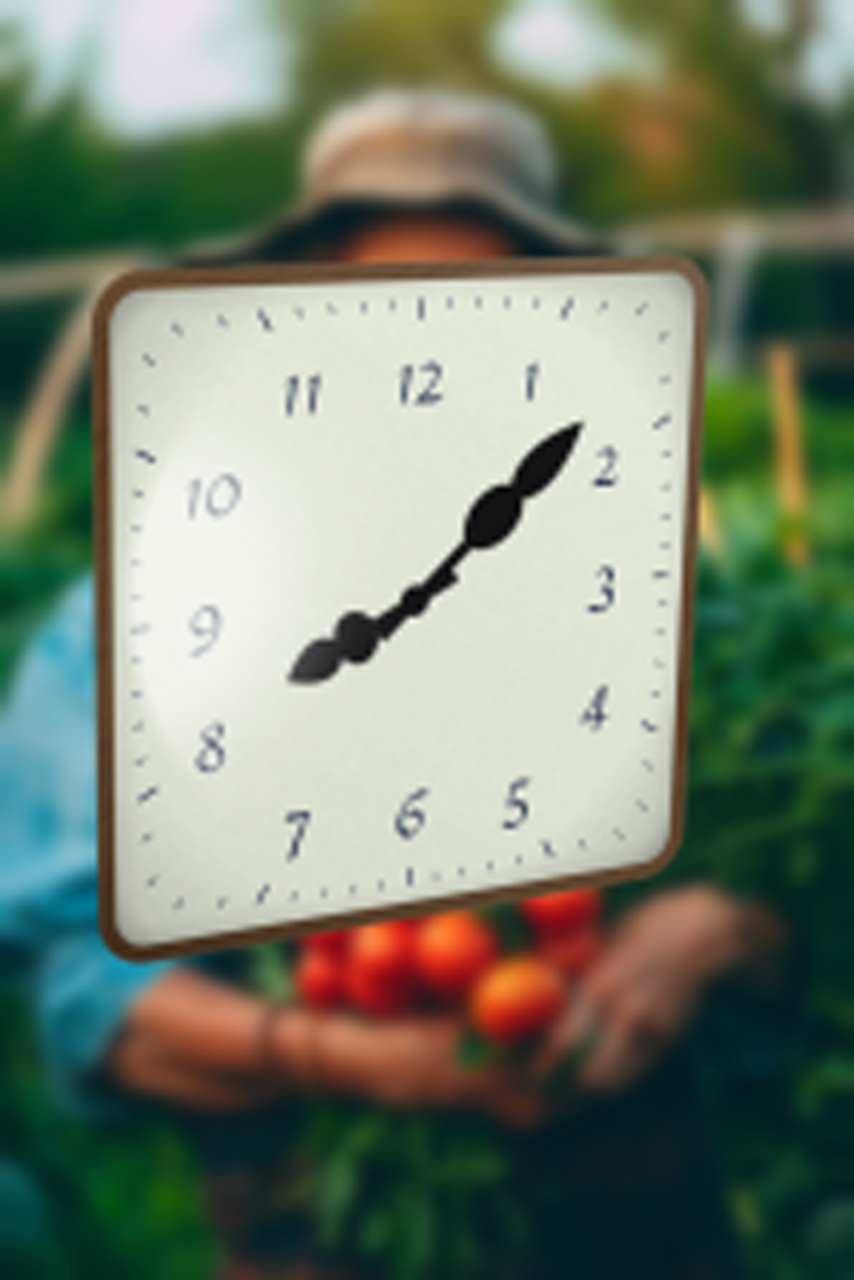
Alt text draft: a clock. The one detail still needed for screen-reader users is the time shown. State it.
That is 8:08
